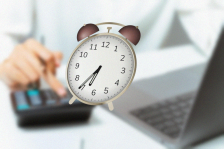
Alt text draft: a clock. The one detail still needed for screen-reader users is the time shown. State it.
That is 6:36
